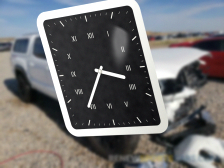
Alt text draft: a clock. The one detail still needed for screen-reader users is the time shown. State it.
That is 3:36
